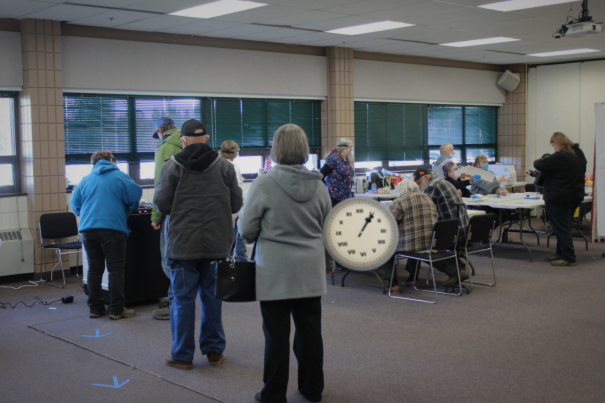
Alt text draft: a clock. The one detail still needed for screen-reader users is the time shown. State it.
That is 1:06
